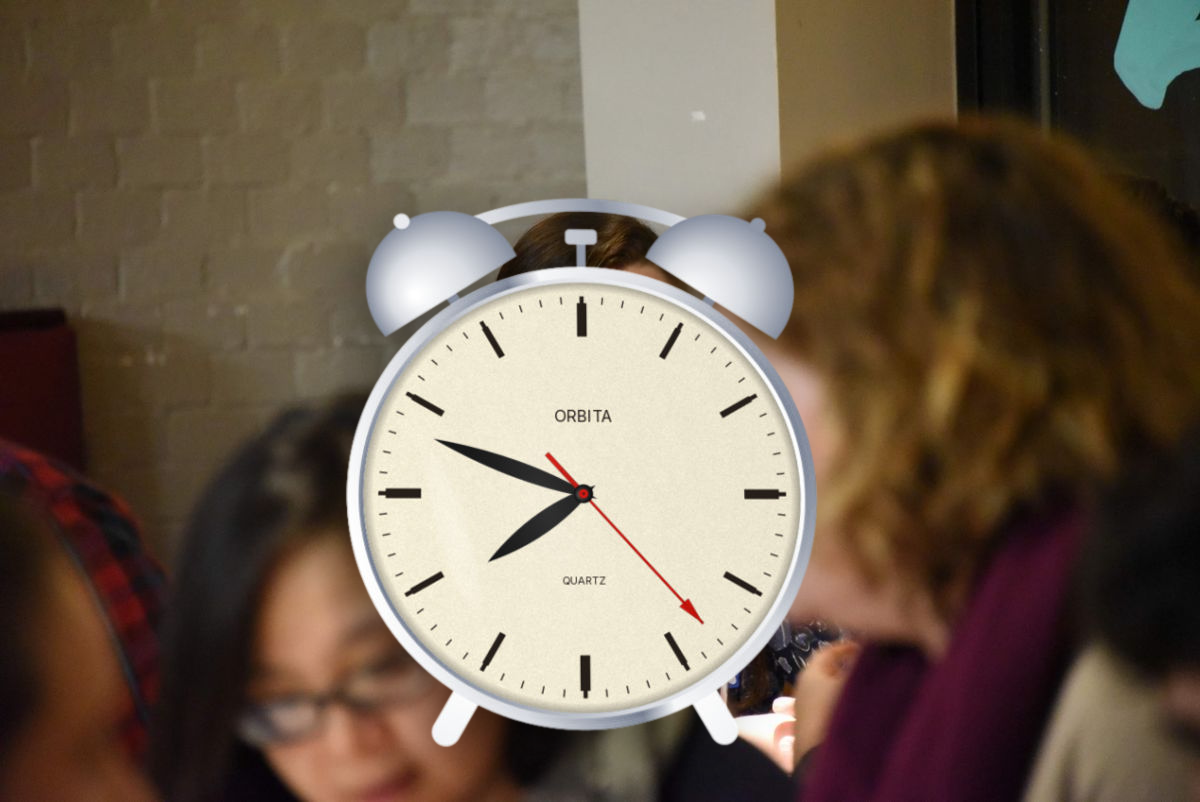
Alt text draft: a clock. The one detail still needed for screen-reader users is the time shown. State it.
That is 7:48:23
